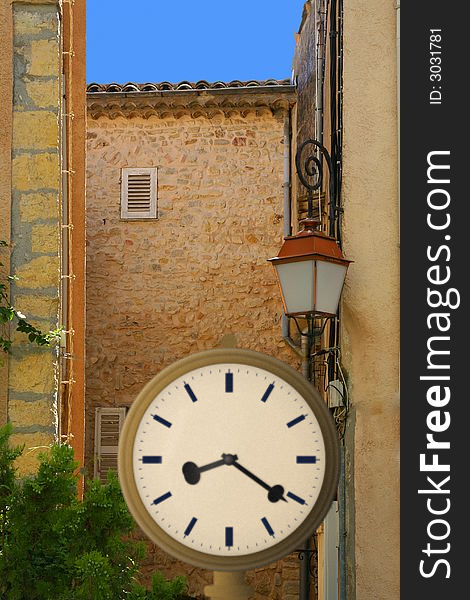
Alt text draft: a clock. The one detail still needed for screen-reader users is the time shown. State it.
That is 8:21
